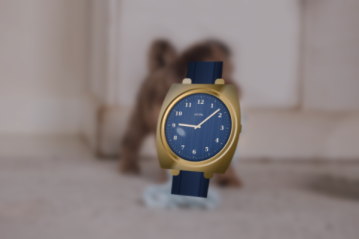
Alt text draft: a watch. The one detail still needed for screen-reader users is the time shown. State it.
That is 9:08
